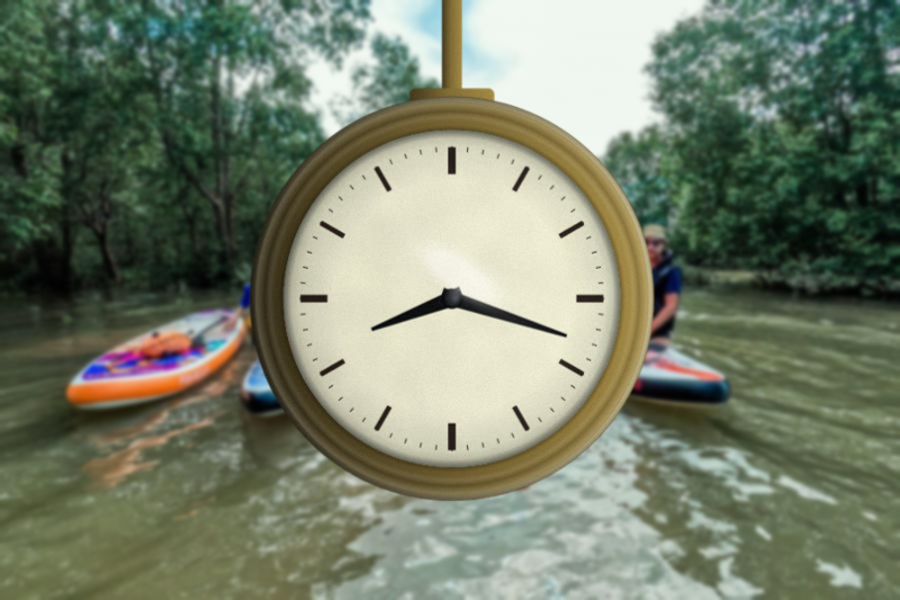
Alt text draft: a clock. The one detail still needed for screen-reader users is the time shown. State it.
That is 8:18
